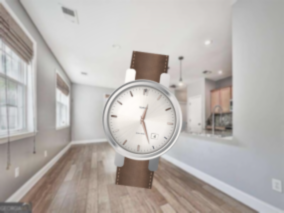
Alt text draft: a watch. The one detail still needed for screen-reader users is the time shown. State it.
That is 12:26
